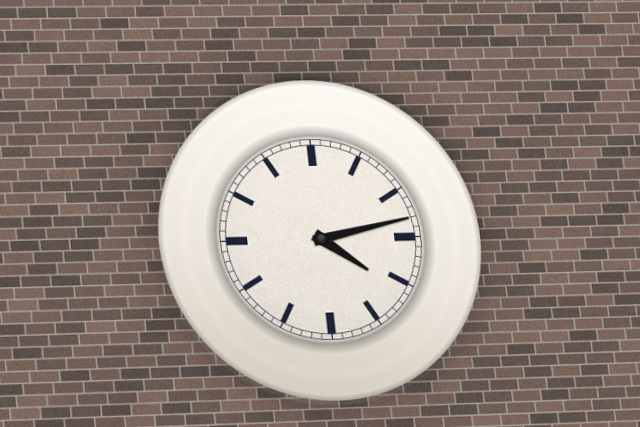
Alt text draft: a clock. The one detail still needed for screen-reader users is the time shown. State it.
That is 4:13
